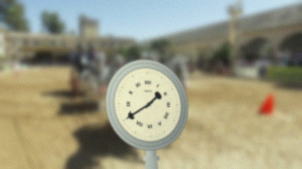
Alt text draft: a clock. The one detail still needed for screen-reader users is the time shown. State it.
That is 1:40
